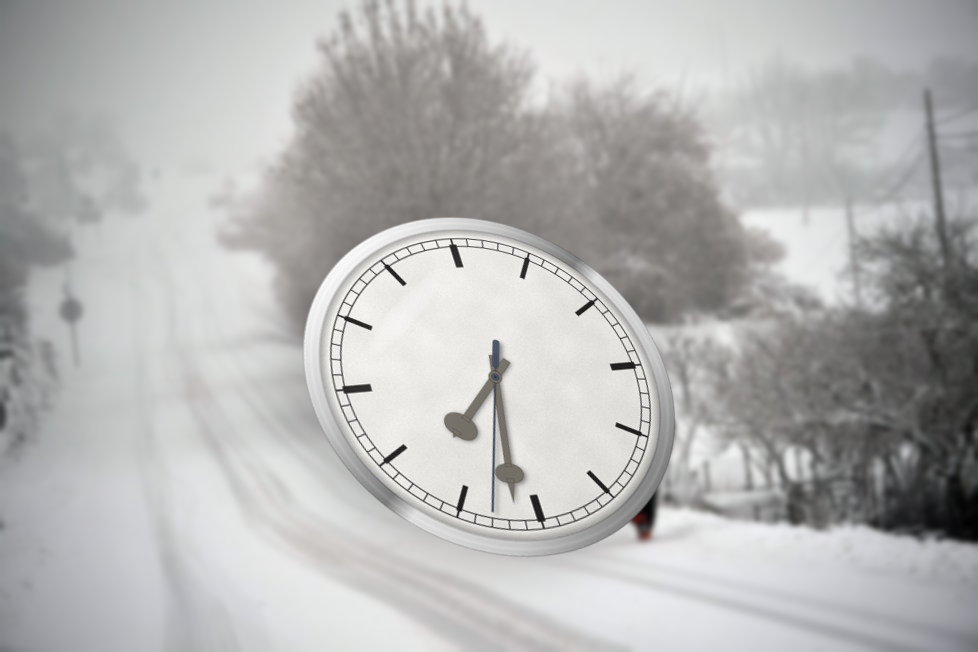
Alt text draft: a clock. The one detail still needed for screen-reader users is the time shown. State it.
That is 7:31:33
